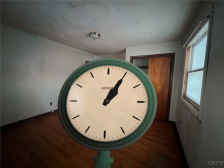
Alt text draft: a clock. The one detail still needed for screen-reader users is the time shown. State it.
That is 1:05
